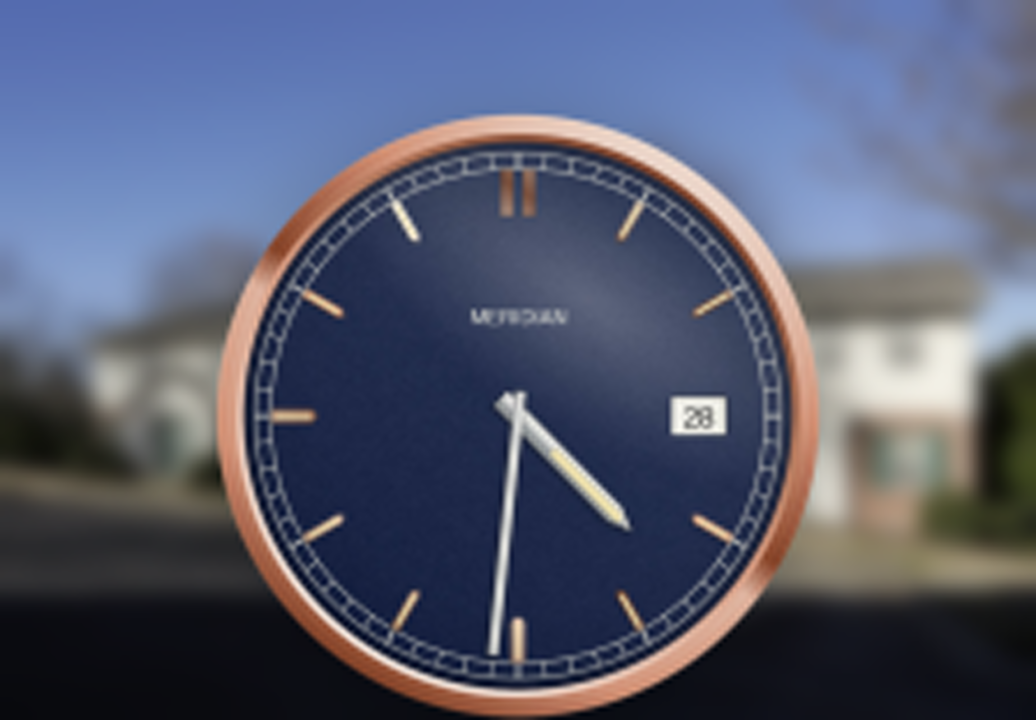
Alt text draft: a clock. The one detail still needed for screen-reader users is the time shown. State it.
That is 4:31
